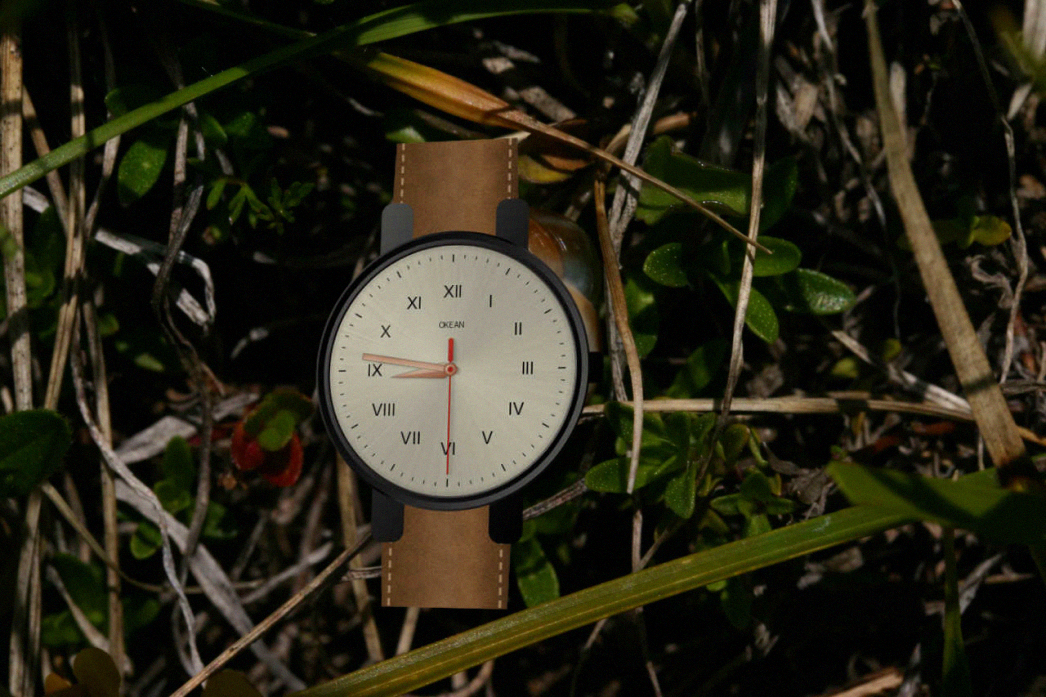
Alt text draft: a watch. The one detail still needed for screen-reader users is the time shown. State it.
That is 8:46:30
